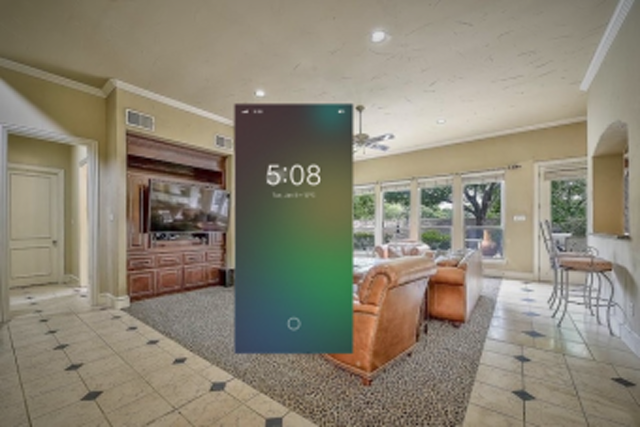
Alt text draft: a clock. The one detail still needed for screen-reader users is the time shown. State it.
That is 5:08
